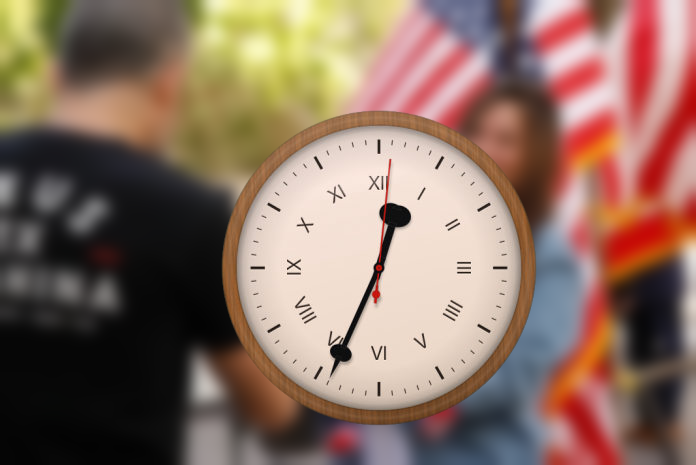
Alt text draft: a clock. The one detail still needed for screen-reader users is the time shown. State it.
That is 12:34:01
